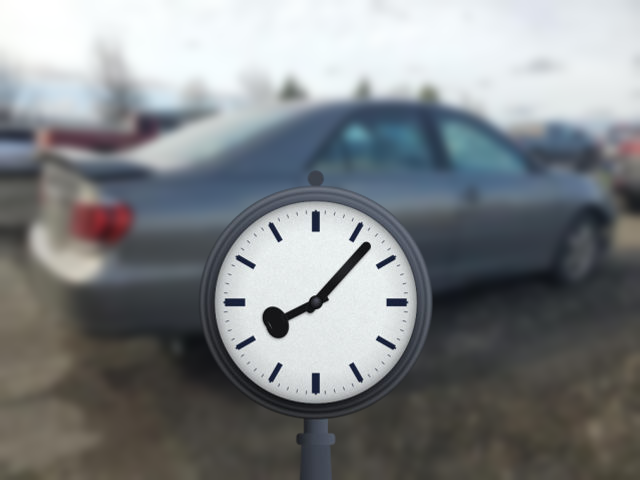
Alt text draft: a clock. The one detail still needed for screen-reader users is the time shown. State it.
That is 8:07
